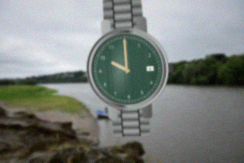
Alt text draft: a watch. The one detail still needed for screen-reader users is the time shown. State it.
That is 10:00
